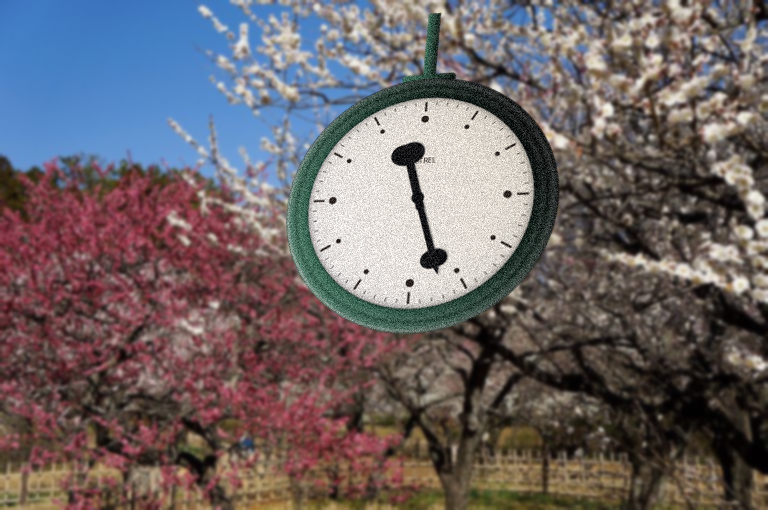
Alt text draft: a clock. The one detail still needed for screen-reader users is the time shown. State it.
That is 11:27
